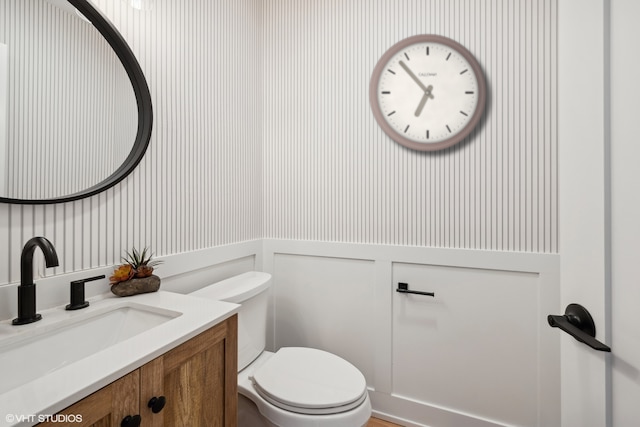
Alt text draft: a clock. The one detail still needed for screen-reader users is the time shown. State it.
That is 6:53
